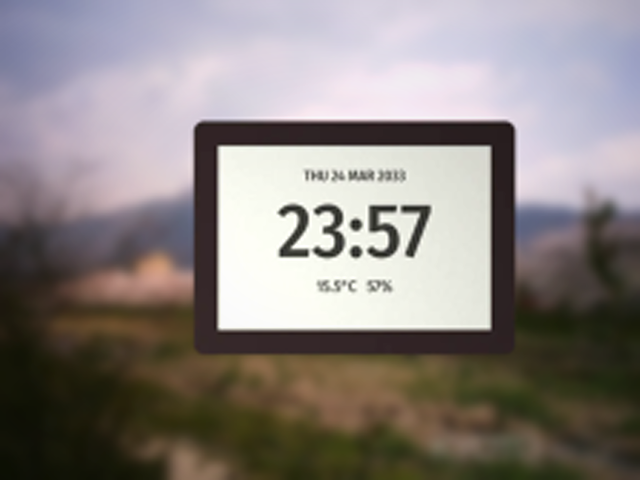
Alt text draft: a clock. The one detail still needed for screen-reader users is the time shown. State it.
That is 23:57
